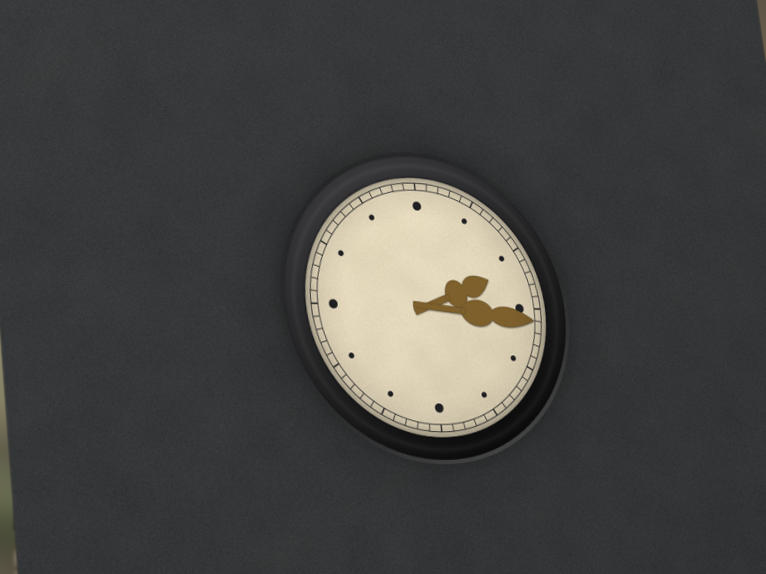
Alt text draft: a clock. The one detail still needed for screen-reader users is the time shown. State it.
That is 2:16
